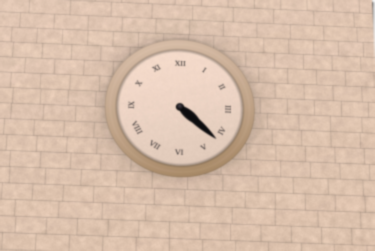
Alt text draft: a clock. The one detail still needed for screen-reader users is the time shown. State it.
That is 4:22
